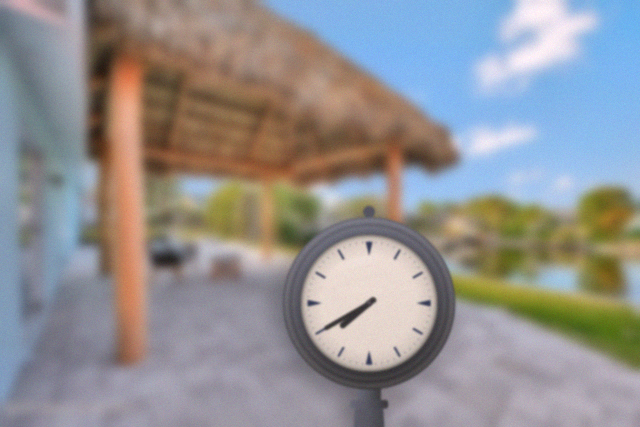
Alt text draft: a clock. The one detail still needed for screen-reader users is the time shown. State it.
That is 7:40
